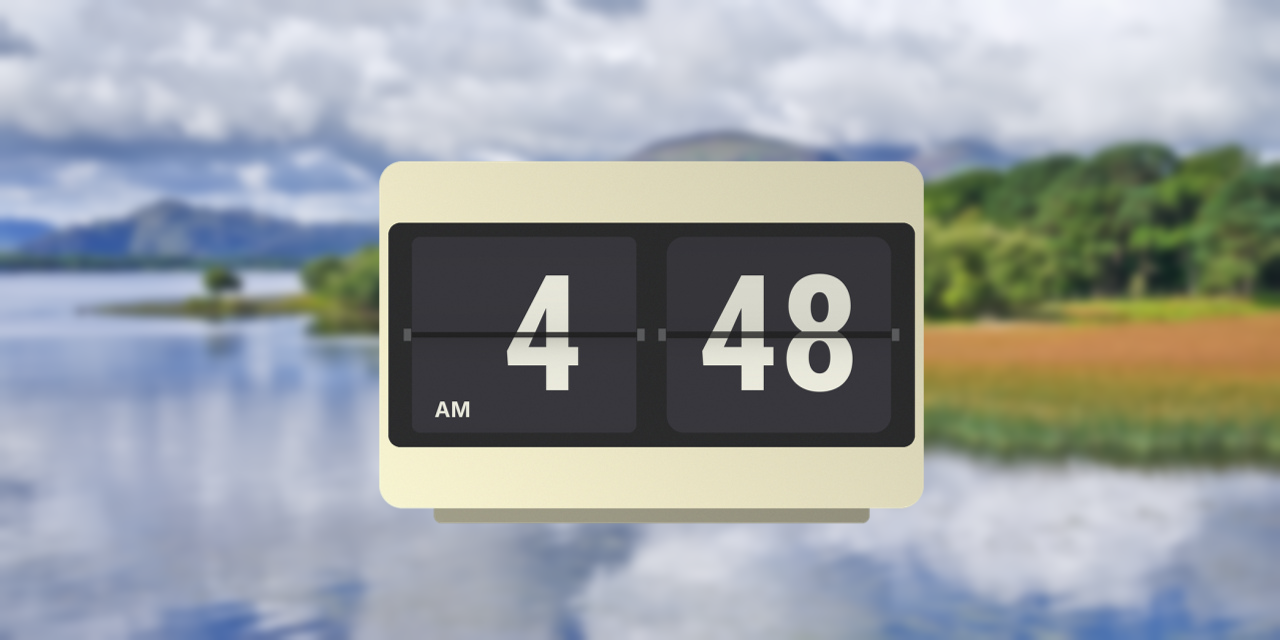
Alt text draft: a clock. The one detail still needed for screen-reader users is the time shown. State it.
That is 4:48
